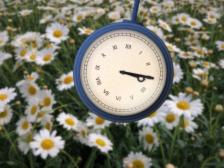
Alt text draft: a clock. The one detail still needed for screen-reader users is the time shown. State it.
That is 3:15
